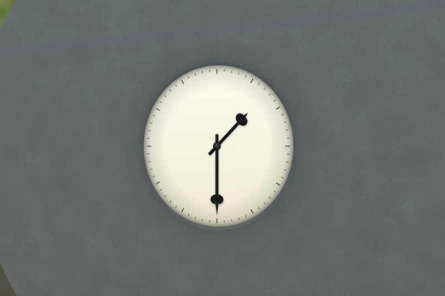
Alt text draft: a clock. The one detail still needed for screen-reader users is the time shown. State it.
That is 1:30
